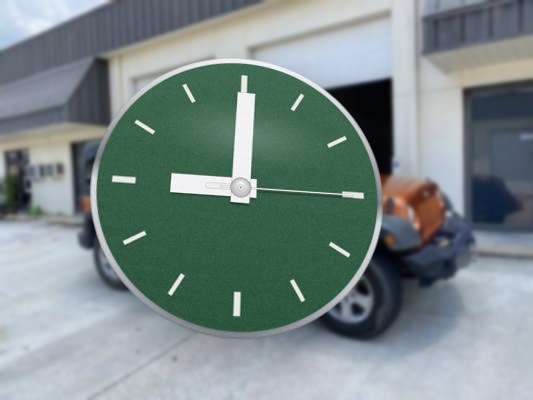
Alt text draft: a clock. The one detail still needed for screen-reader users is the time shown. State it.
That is 9:00:15
